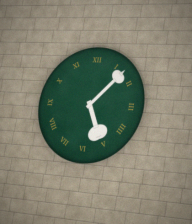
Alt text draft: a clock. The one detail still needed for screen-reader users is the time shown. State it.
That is 5:07
